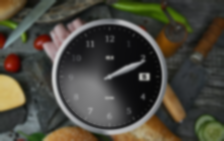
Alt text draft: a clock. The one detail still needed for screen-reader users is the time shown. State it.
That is 2:11
